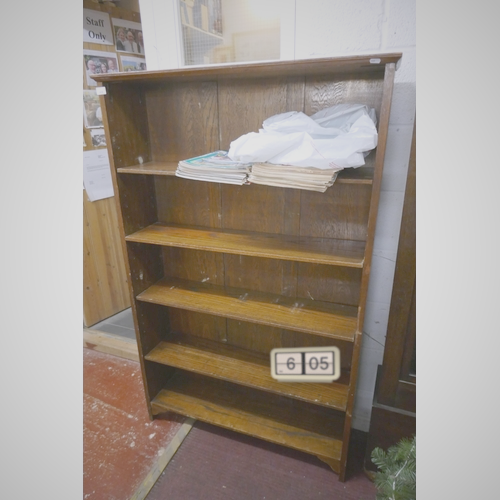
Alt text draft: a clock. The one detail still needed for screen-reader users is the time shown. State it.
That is 6:05
